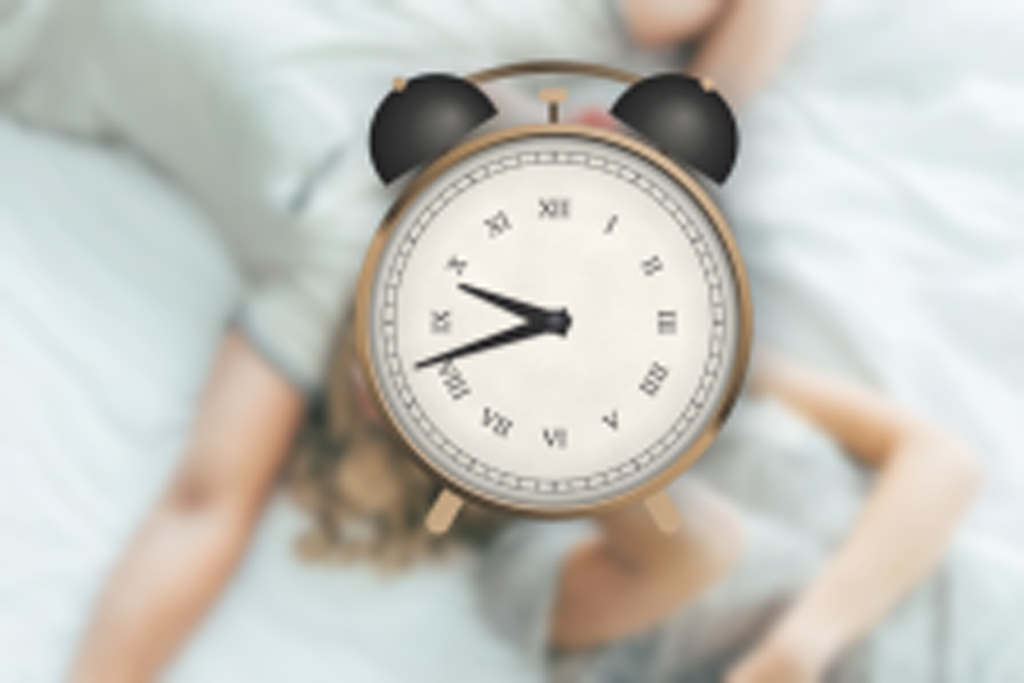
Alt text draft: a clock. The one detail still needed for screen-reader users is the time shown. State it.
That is 9:42
